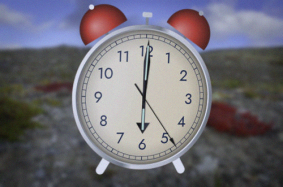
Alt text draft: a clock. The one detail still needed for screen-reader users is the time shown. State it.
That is 6:00:24
